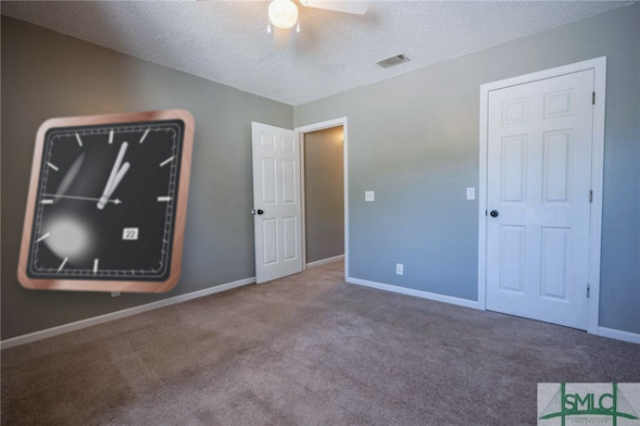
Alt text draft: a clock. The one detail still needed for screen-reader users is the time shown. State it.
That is 1:02:46
